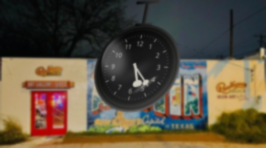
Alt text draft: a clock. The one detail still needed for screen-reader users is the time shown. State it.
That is 5:23
